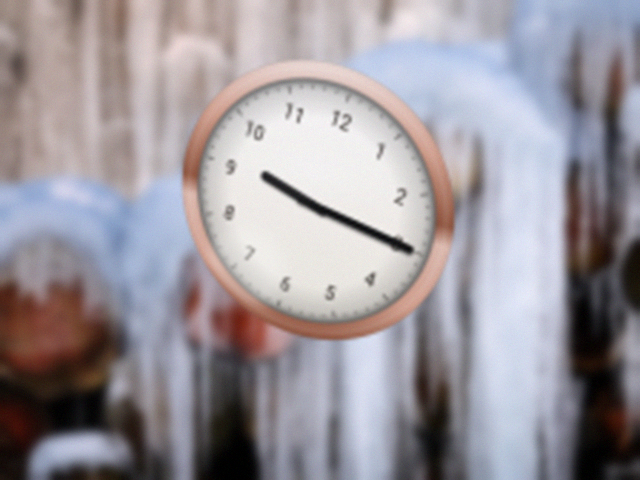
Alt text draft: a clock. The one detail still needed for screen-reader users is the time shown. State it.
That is 9:15
